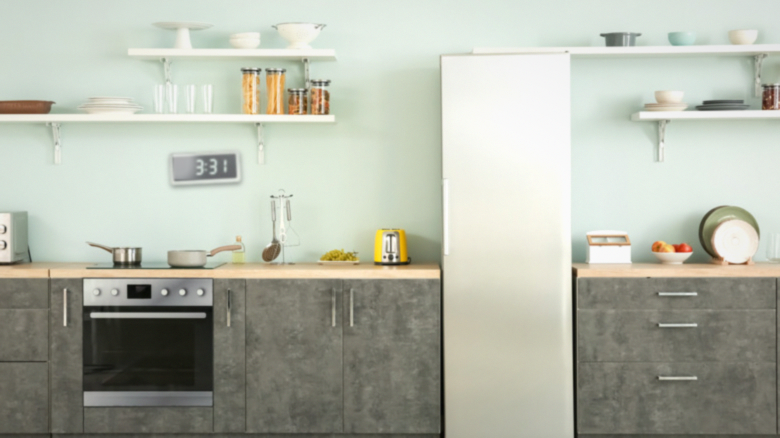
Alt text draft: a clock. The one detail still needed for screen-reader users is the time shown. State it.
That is 3:31
